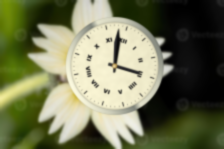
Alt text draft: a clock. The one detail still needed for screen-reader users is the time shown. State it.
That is 2:58
